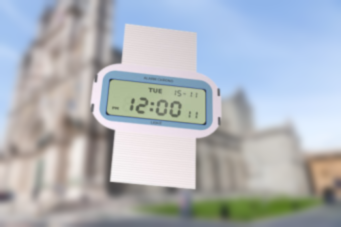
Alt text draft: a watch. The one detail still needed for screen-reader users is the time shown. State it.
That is 12:00
